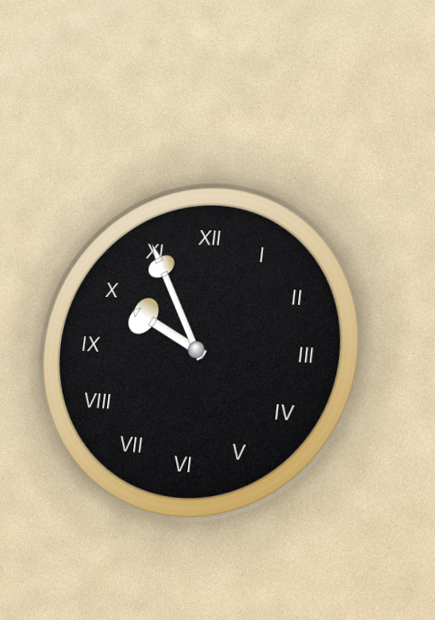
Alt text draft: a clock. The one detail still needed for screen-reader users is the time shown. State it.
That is 9:55
